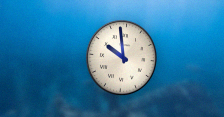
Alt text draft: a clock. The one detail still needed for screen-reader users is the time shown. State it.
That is 9:58
